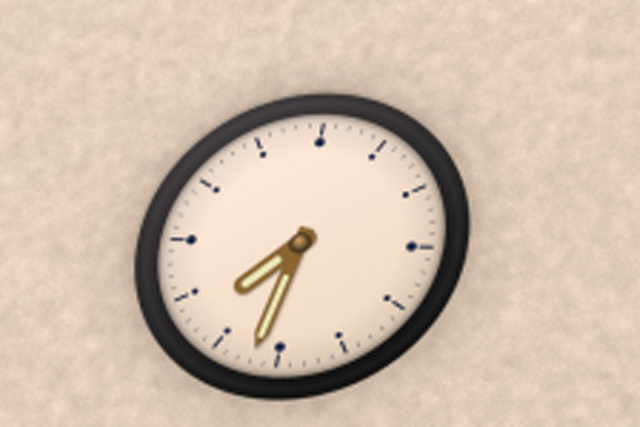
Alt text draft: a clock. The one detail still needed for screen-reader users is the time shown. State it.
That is 7:32
